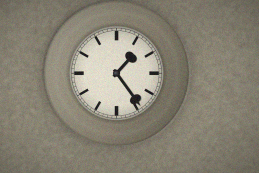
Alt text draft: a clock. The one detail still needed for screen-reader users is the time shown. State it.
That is 1:24
